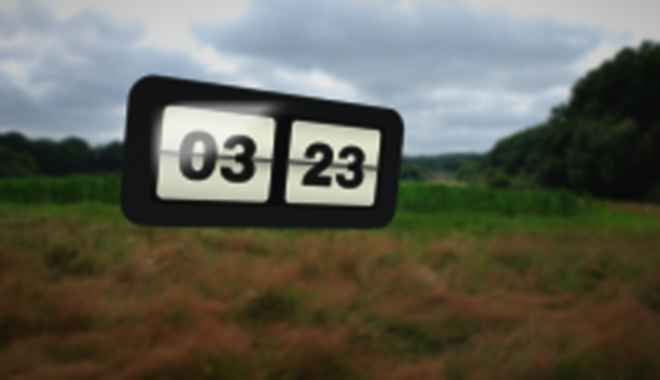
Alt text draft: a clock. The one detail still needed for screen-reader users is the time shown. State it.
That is 3:23
